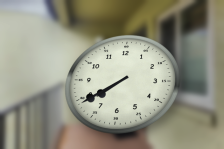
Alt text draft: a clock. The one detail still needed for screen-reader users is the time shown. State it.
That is 7:39
